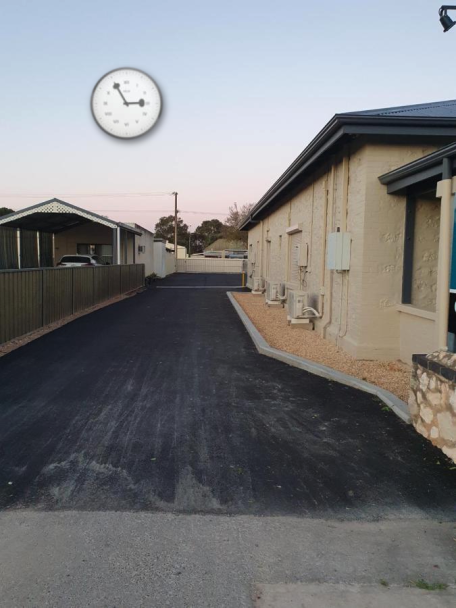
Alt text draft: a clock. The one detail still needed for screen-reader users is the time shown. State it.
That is 2:55
